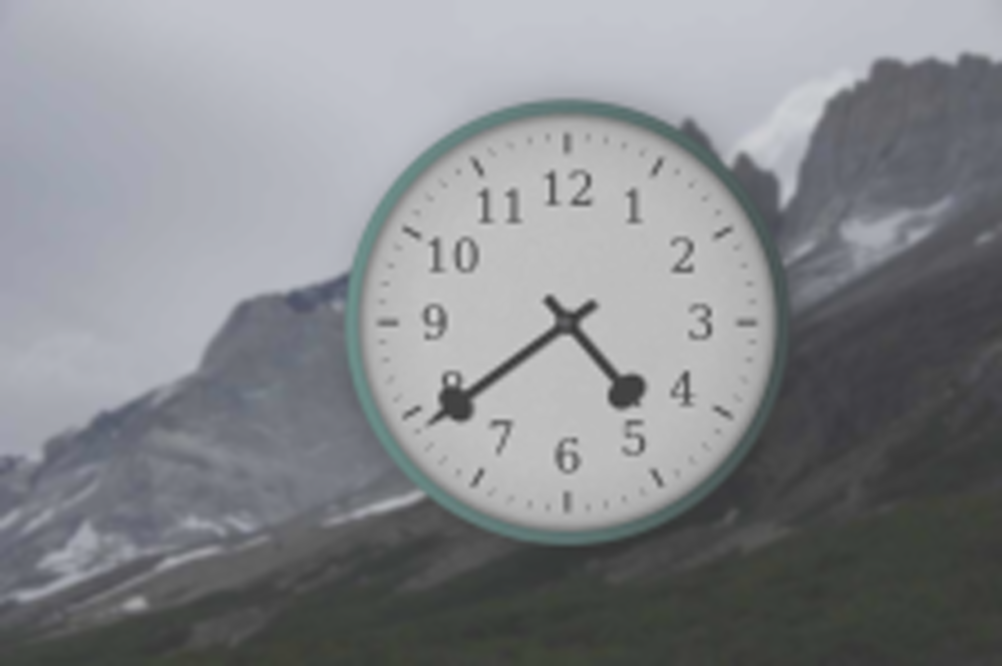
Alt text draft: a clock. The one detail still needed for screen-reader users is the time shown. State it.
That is 4:39
